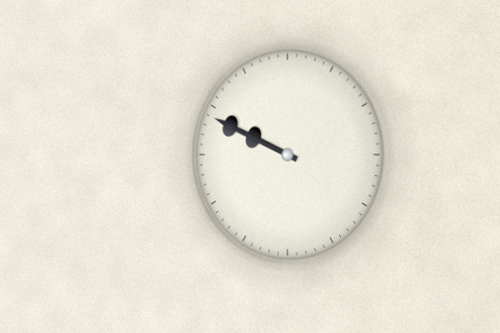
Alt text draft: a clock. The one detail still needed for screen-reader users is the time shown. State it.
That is 9:49
